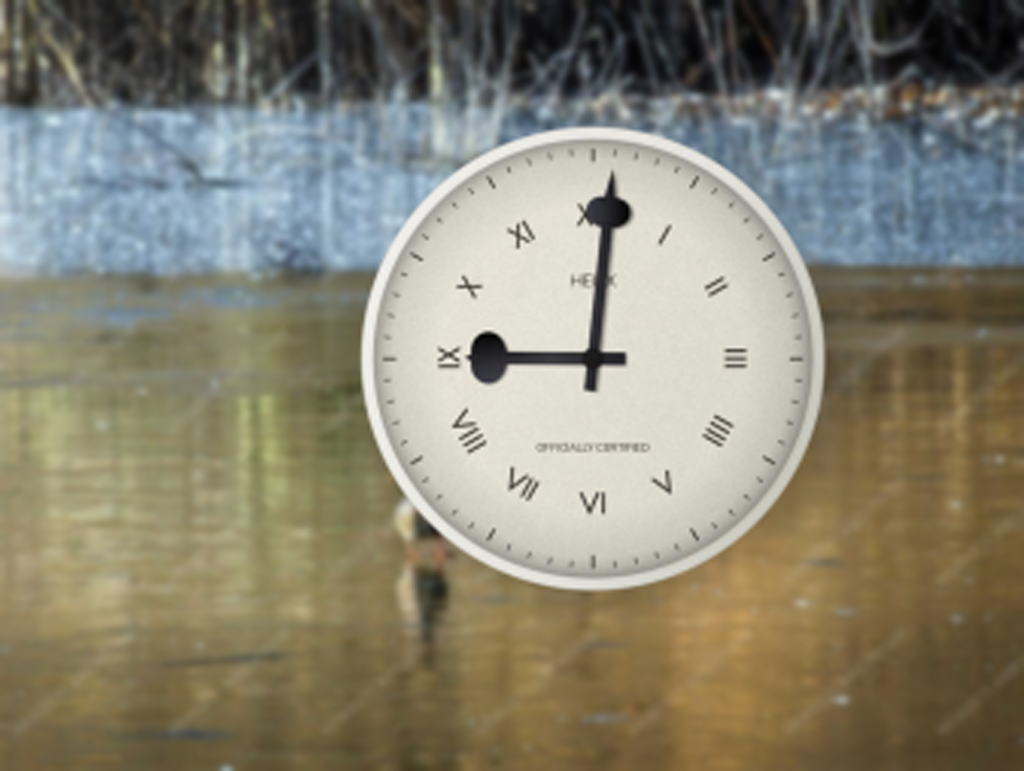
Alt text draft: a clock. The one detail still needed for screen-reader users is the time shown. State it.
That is 9:01
